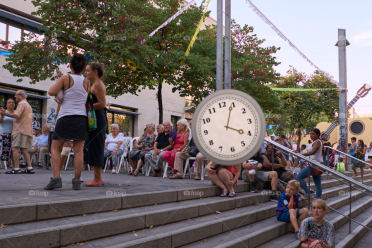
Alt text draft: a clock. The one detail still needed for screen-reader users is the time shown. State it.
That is 4:04
